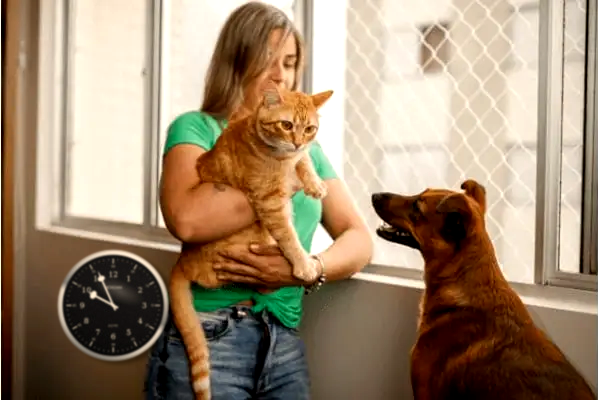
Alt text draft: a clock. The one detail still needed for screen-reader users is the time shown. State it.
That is 9:56
